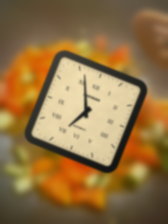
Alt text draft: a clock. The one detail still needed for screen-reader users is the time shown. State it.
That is 6:56
